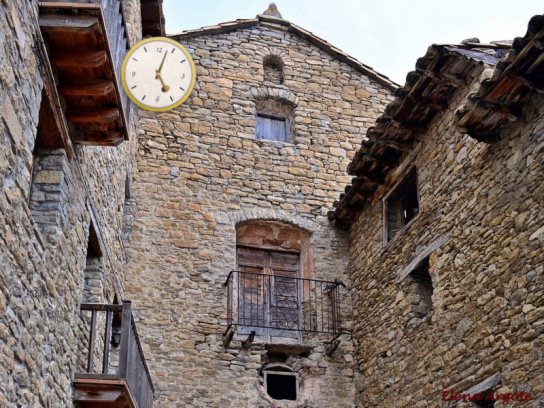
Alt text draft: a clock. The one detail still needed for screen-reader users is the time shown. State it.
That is 5:03
